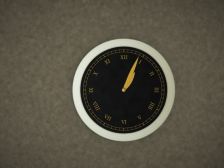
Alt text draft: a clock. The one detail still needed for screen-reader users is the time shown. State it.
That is 1:04
